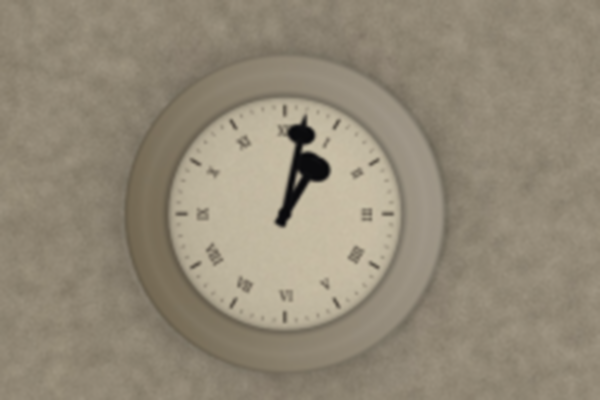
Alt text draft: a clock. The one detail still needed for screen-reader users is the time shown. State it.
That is 1:02
